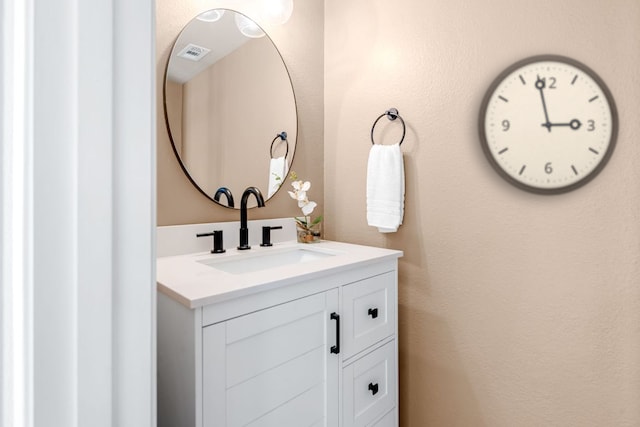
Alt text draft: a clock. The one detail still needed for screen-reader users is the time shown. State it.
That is 2:58
